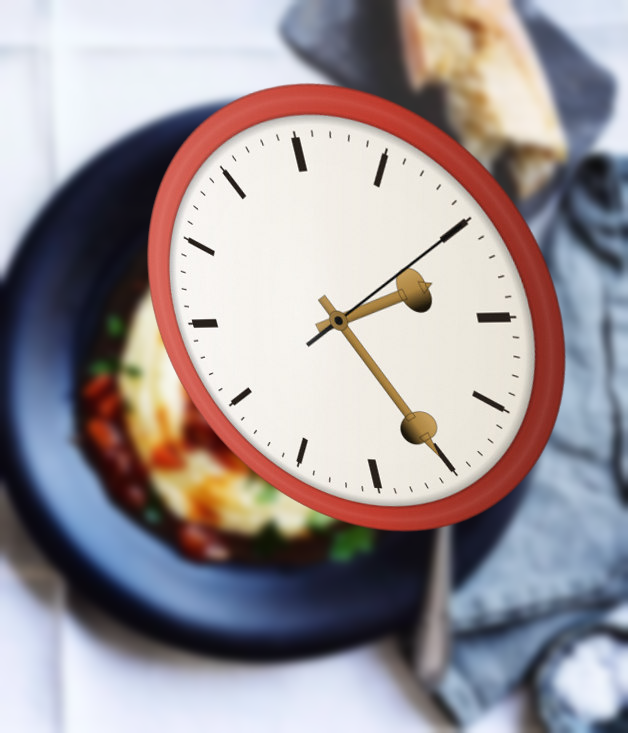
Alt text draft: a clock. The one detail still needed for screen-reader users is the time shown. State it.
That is 2:25:10
